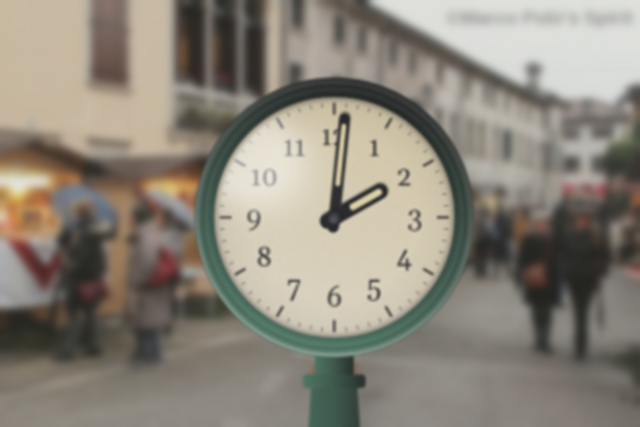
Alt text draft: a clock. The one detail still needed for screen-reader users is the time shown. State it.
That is 2:01
